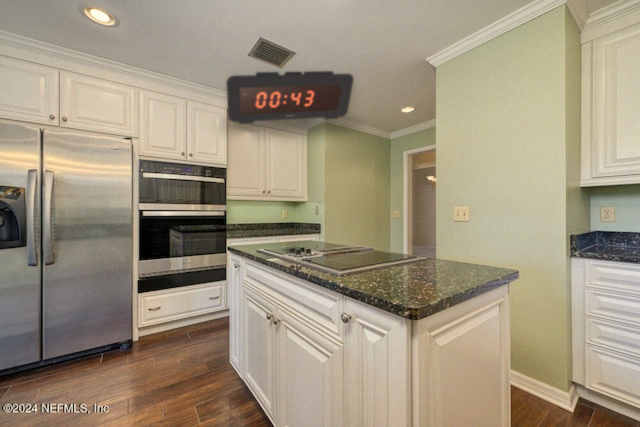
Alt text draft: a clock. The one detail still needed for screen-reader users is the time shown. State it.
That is 0:43
